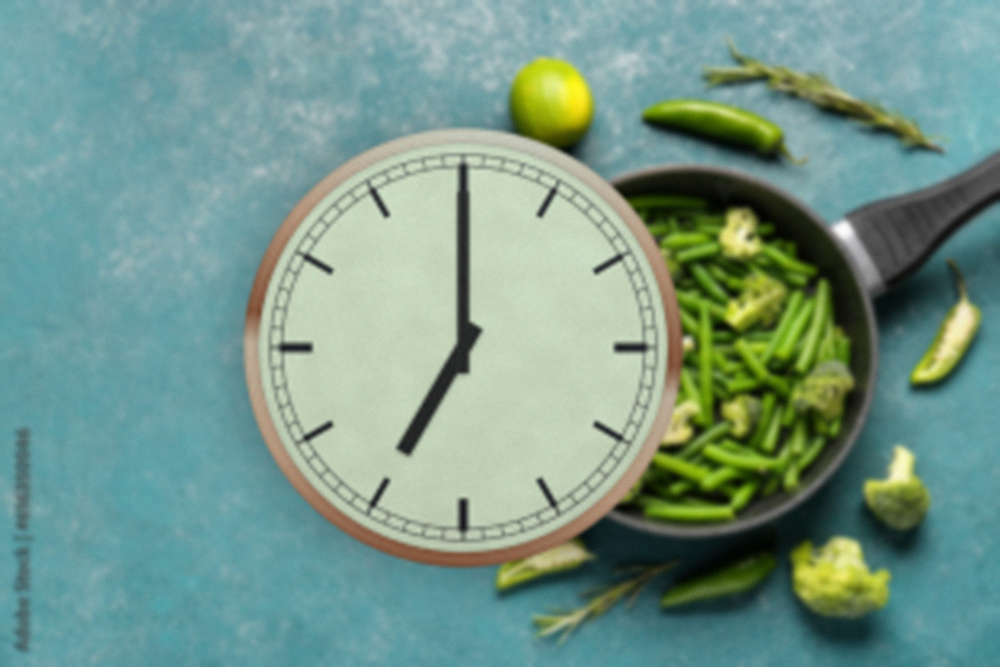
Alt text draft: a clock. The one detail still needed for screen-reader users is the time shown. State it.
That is 7:00
